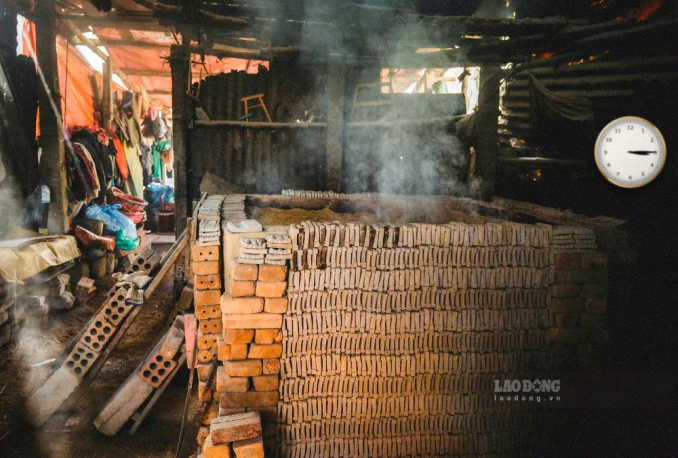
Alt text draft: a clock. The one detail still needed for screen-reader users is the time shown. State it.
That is 3:15
